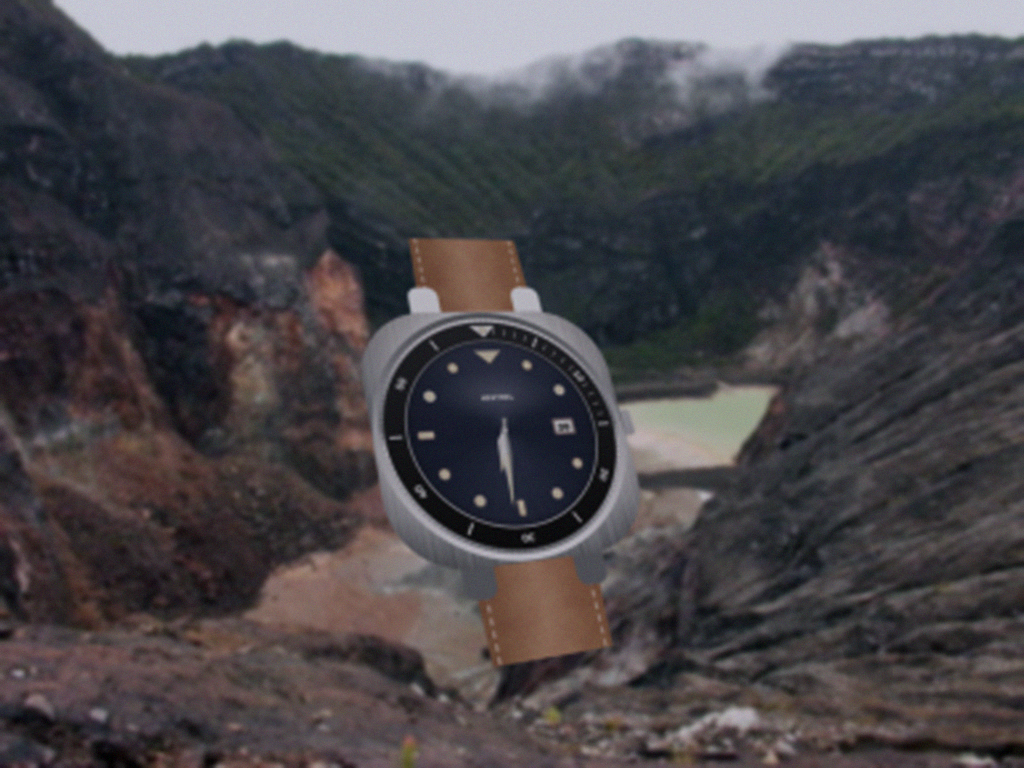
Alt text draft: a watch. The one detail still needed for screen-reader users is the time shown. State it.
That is 6:31
